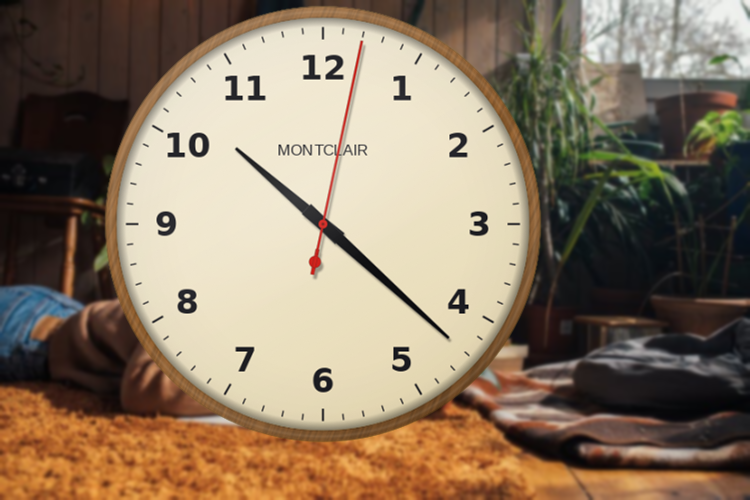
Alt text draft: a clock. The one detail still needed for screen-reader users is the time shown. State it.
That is 10:22:02
